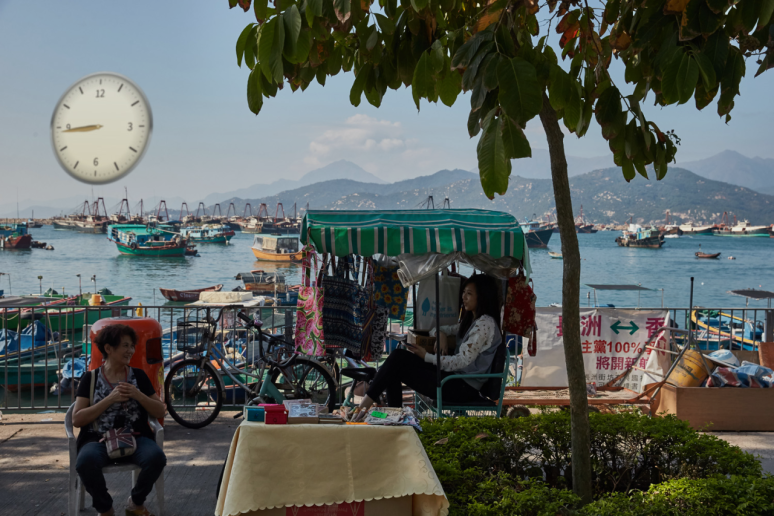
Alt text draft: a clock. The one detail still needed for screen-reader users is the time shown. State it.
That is 8:44
